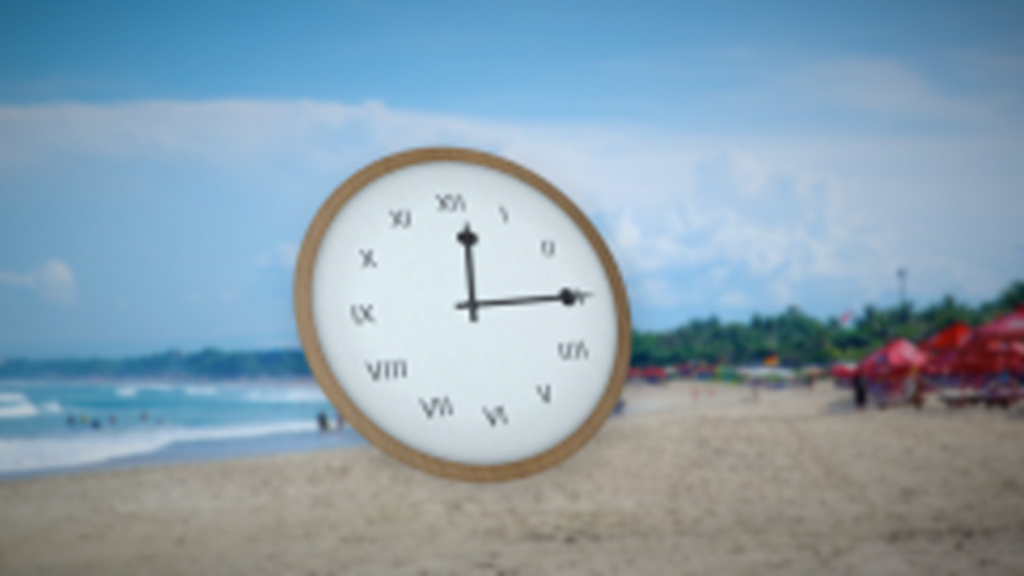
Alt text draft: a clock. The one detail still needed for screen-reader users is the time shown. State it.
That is 12:15
